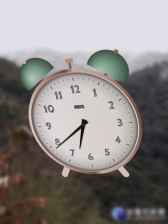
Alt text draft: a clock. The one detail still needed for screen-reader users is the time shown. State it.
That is 6:39
